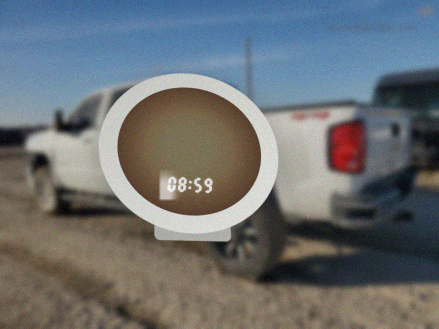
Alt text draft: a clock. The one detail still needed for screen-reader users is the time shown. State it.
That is 8:59
